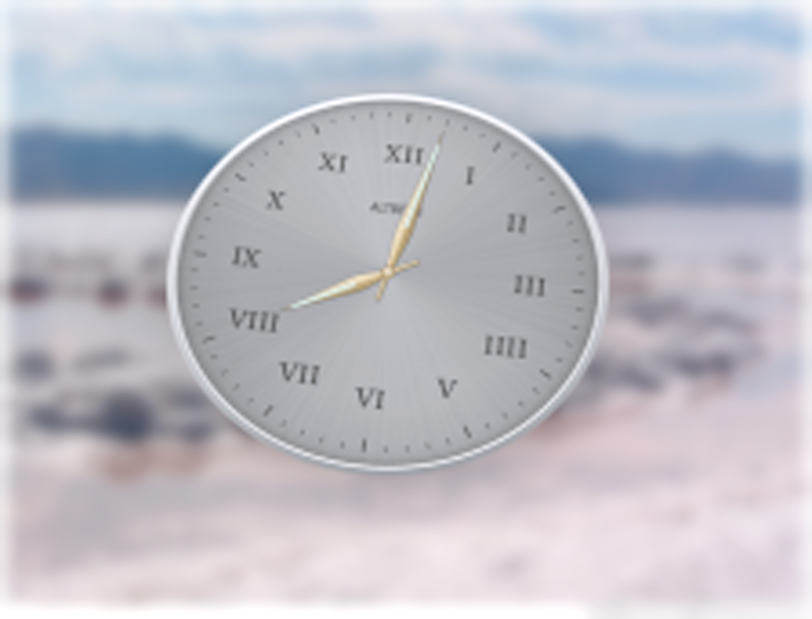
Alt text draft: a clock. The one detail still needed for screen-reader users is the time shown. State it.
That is 8:02
